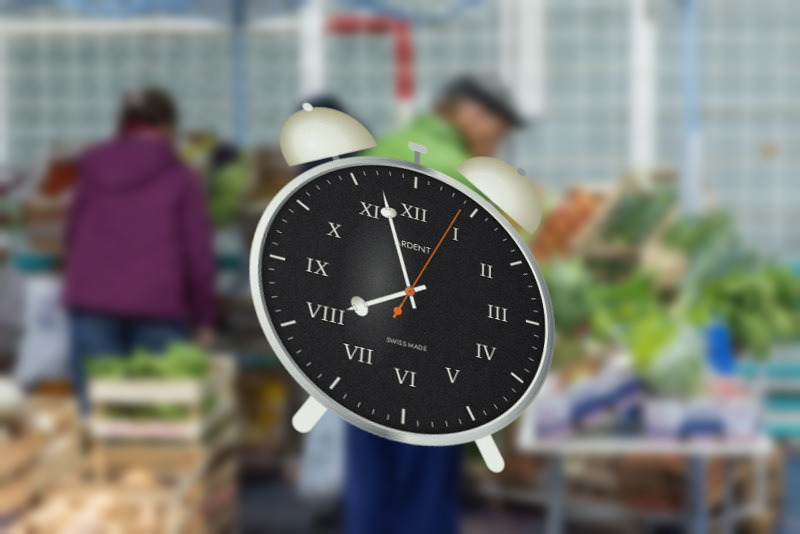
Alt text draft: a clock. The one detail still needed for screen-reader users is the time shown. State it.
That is 7:57:04
